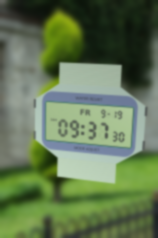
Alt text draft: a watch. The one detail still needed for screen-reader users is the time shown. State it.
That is 9:37
